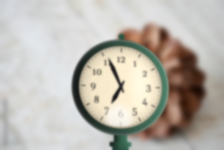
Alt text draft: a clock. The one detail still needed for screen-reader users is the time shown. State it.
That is 6:56
